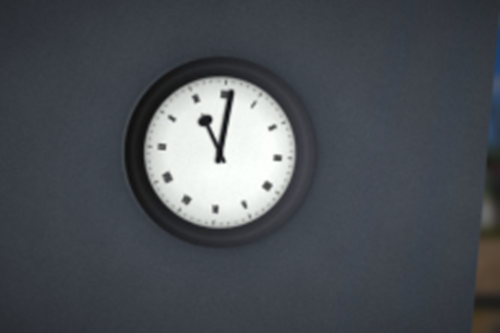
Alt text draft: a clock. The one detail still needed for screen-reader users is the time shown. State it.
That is 11:01
